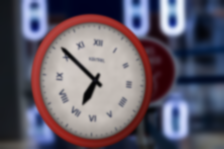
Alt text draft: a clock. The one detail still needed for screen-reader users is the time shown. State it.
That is 6:51
